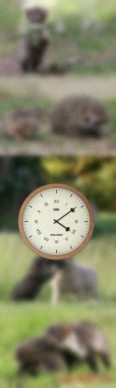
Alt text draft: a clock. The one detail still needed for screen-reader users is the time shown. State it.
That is 4:09
